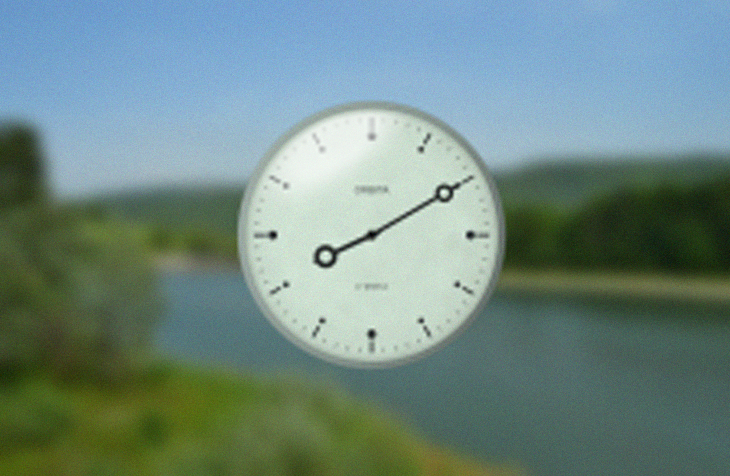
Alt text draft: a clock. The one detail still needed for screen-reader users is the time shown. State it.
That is 8:10
